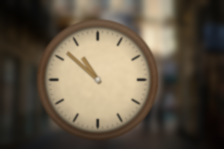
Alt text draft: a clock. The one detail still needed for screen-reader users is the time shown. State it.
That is 10:52
